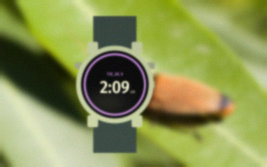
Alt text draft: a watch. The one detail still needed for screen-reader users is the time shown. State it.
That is 2:09
